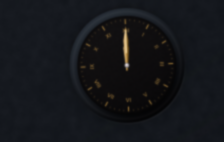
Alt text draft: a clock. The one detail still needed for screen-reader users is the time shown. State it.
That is 12:00
